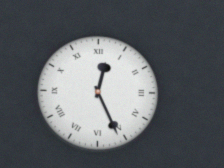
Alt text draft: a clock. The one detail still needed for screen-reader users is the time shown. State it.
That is 12:26
